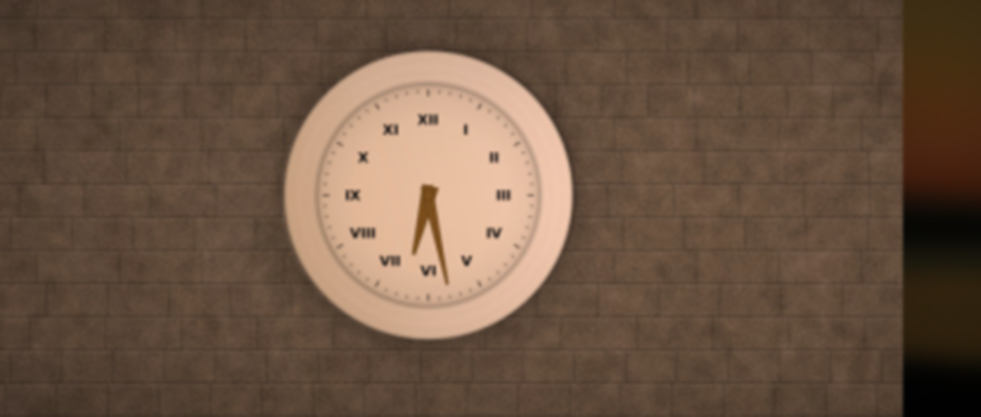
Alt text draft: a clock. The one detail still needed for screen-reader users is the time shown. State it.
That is 6:28
